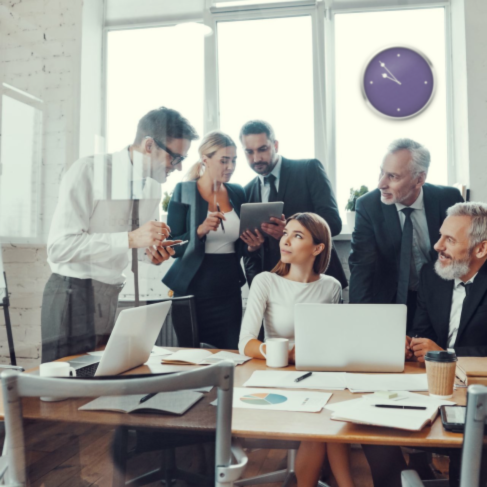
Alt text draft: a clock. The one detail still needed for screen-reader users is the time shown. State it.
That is 9:53
